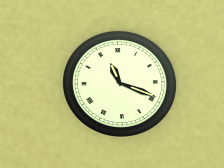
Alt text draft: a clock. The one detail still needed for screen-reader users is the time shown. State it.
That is 11:19
